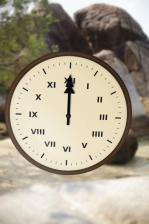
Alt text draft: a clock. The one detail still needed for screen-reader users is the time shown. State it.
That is 12:00
